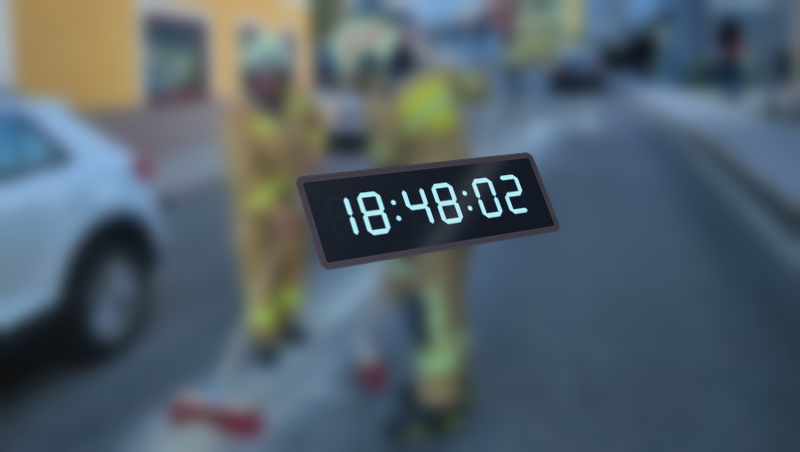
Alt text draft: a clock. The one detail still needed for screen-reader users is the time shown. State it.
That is 18:48:02
